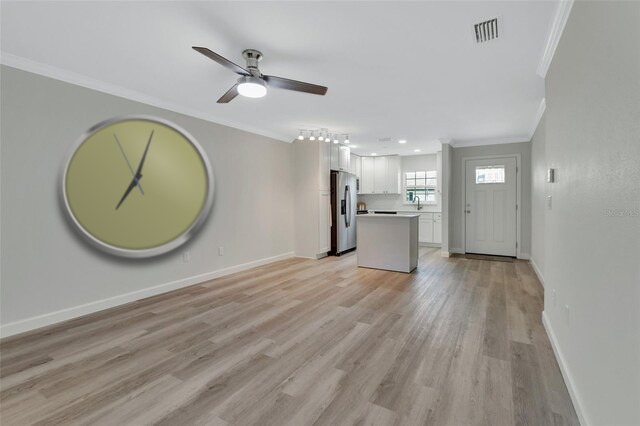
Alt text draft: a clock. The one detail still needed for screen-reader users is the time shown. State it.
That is 7:02:56
